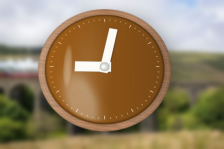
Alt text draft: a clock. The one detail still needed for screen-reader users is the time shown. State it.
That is 9:02
